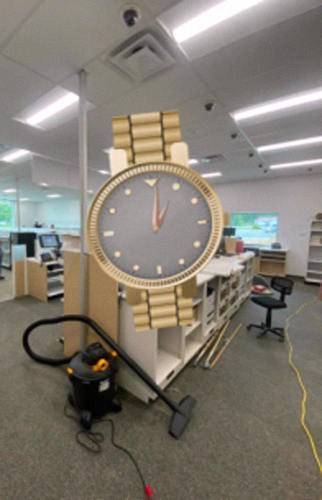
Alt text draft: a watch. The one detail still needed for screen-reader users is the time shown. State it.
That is 1:01
